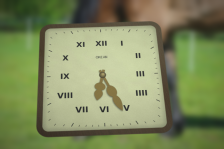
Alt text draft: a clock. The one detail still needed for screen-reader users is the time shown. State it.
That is 6:26
